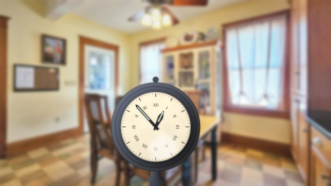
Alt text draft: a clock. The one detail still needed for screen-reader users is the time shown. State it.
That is 12:53
